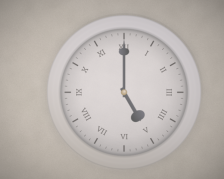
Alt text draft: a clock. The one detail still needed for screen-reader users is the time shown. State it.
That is 5:00
